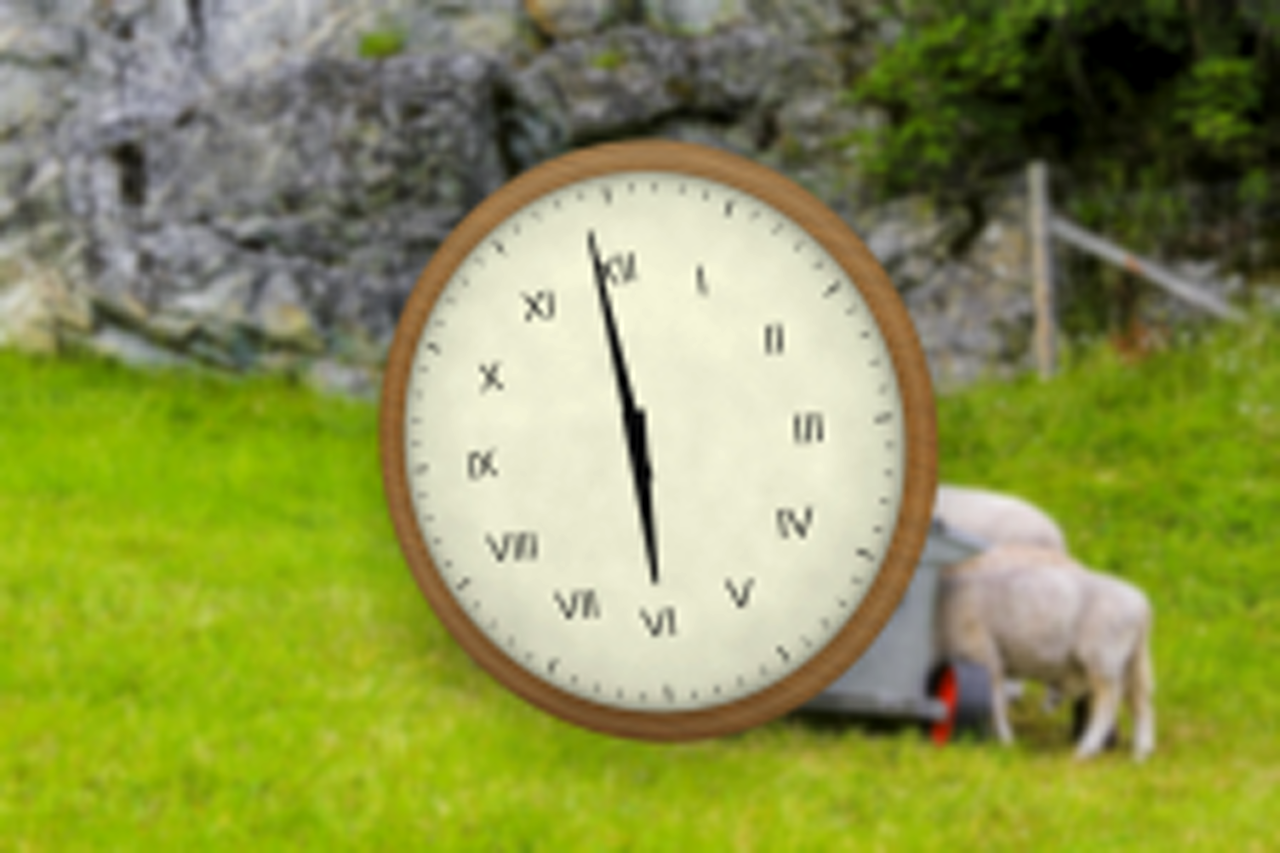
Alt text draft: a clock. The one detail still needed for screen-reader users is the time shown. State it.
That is 5:59
